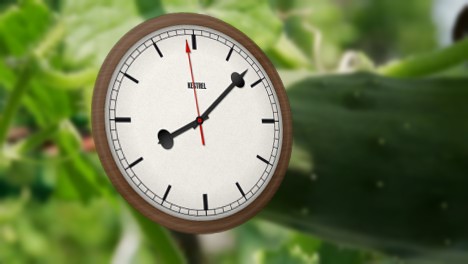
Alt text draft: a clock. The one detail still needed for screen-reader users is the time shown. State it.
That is 8:07:59
